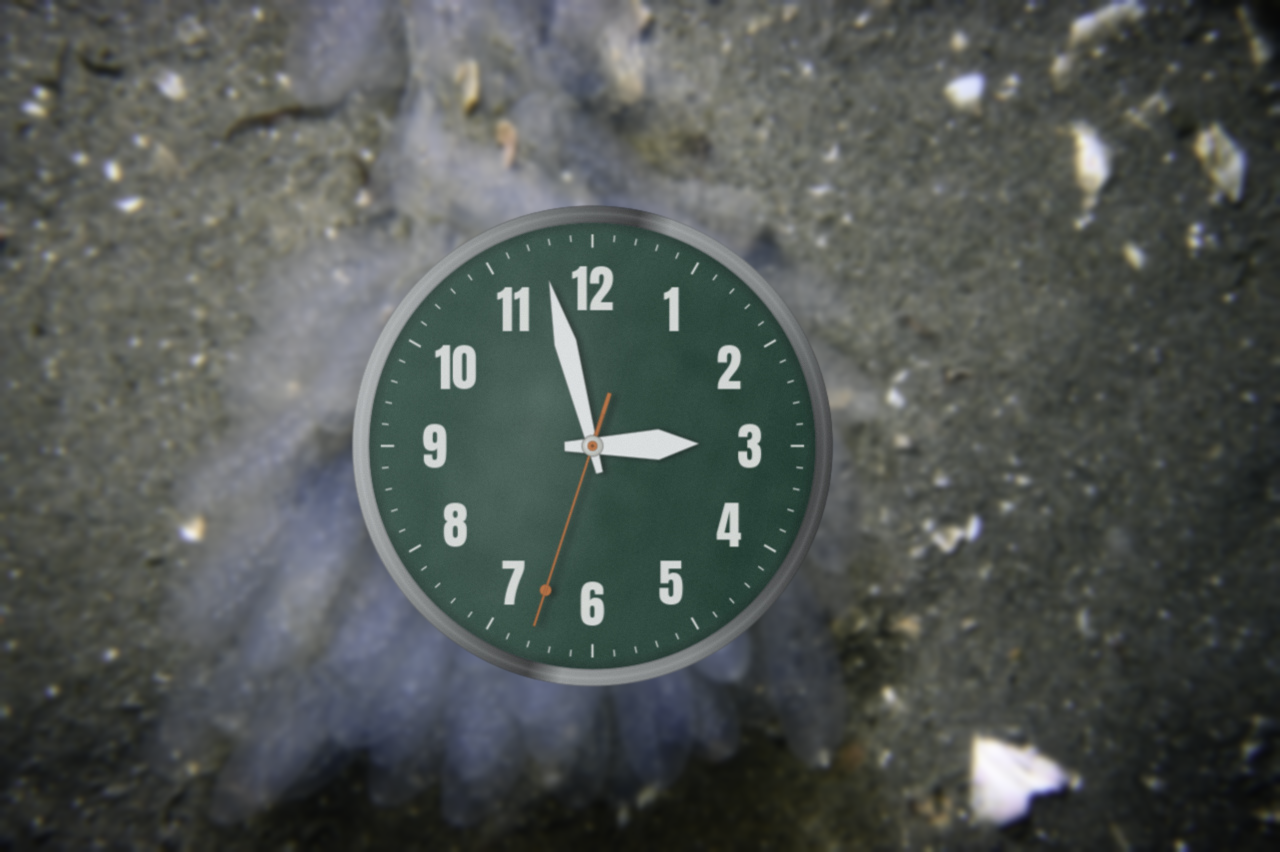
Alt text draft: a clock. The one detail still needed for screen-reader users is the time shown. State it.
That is 2:57:33
